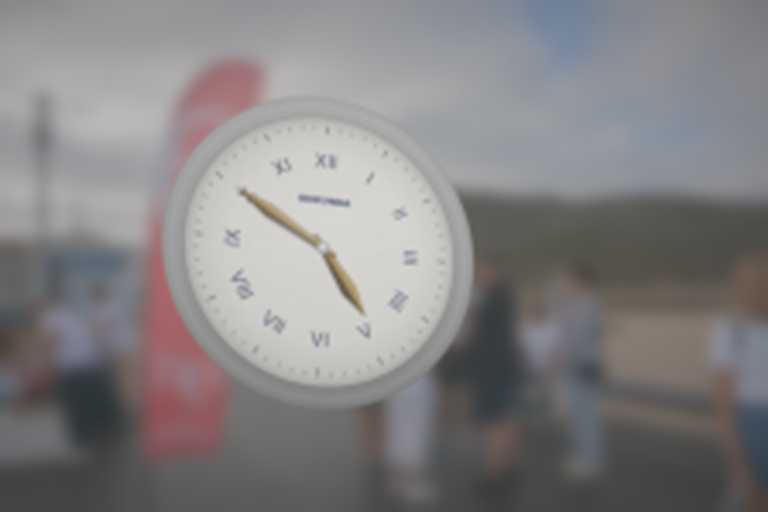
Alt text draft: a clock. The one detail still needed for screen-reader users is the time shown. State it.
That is 4:50
